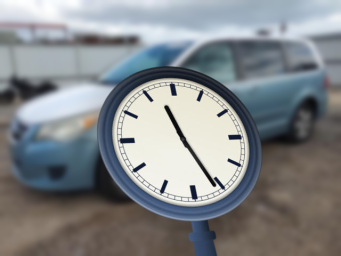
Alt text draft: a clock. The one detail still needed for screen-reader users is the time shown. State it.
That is 11:26
